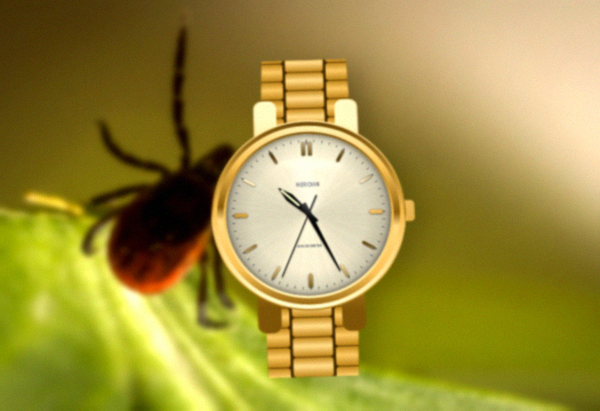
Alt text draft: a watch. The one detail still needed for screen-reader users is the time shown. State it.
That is 10:25:34
